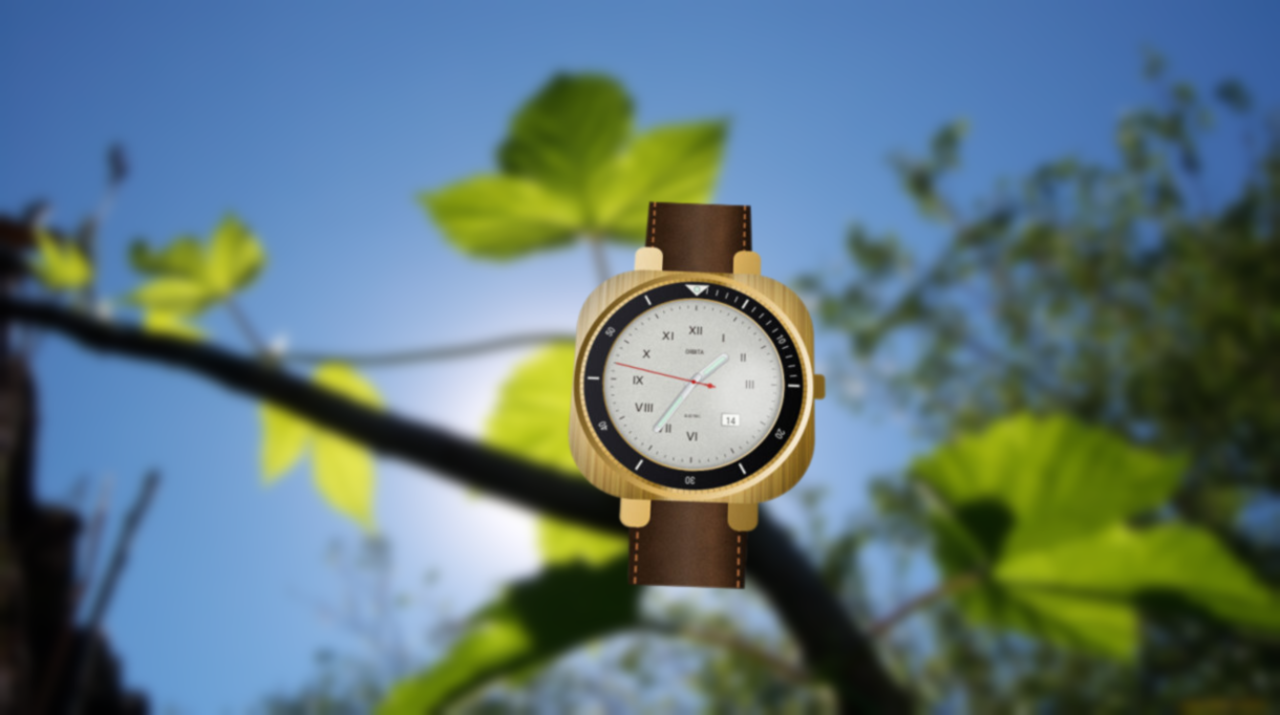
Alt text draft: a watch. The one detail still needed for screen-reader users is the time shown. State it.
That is 1:35:47
